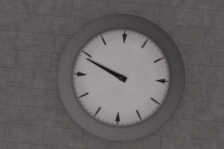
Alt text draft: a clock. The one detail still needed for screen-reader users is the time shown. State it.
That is 9:49
